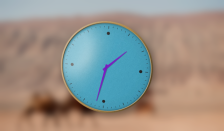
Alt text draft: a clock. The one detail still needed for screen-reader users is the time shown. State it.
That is 1:32
